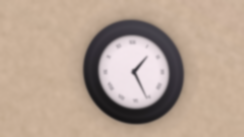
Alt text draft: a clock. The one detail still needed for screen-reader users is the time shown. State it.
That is 1:26
